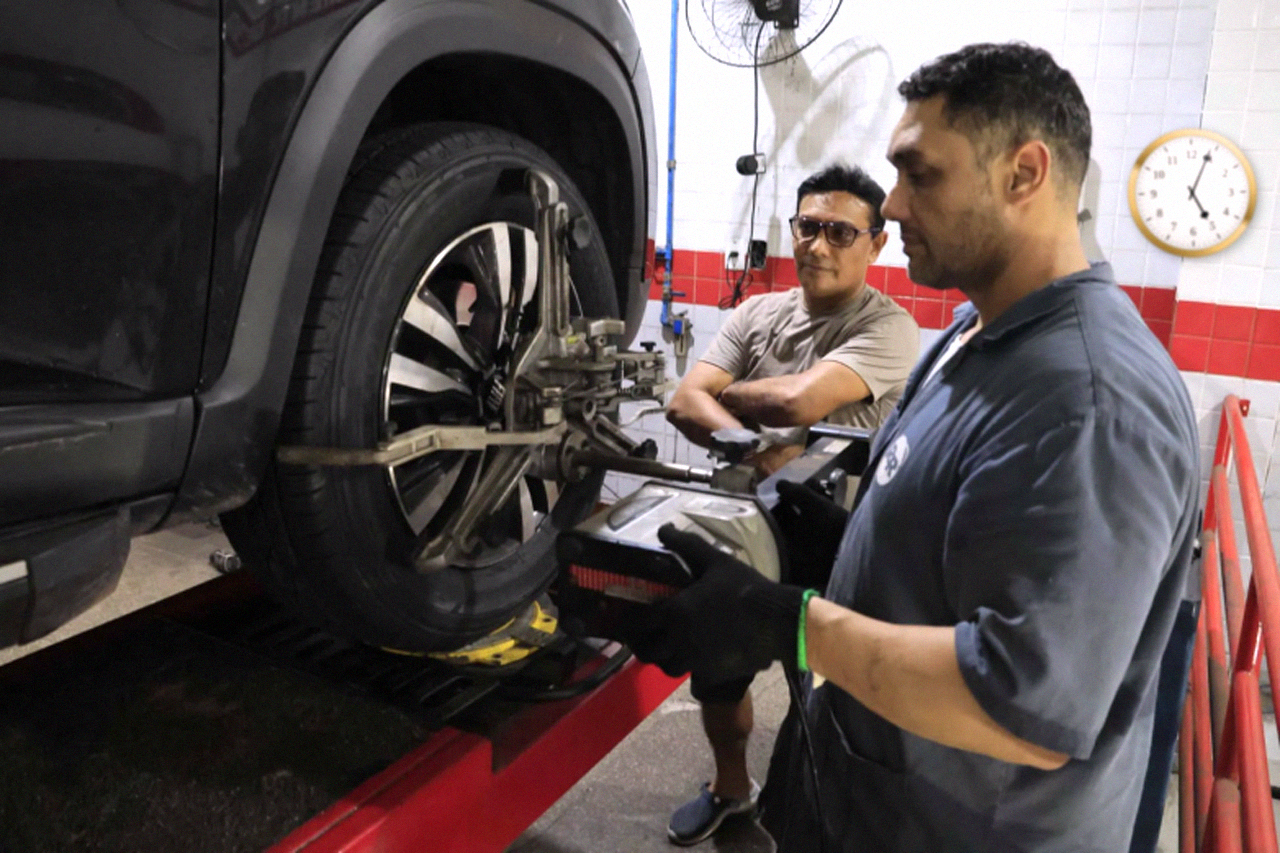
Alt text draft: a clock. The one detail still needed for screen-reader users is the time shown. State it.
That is 5:04
